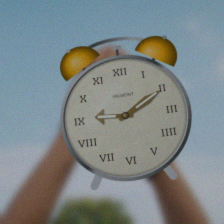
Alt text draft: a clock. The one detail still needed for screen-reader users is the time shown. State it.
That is 9:10
